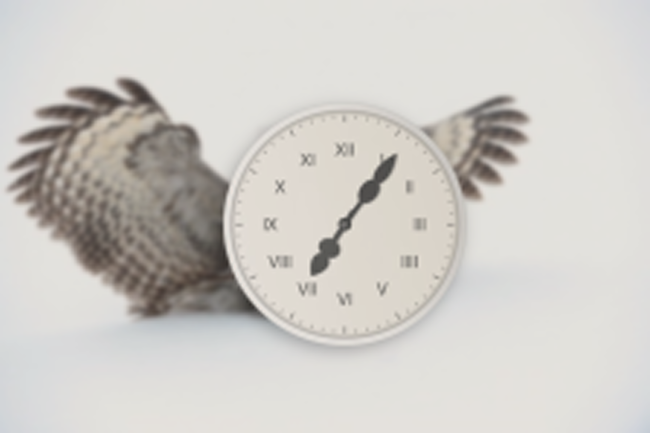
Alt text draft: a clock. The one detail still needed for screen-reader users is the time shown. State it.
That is 7:06
